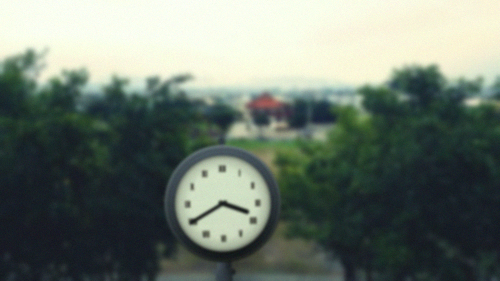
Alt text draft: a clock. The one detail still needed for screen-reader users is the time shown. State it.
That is 3:40
